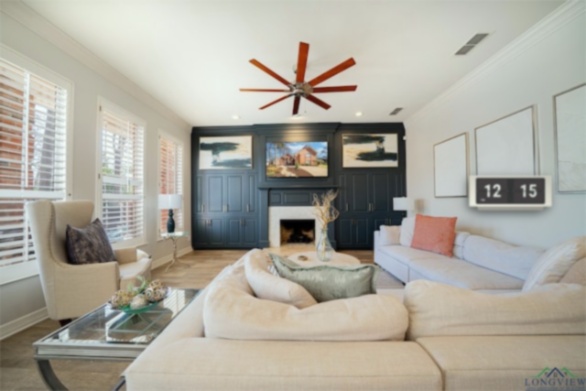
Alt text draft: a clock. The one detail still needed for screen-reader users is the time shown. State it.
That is 12:15
